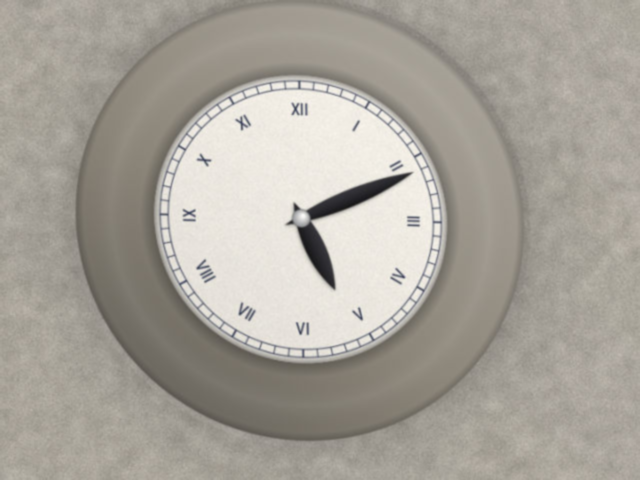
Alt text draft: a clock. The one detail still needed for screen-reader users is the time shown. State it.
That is 5:11
